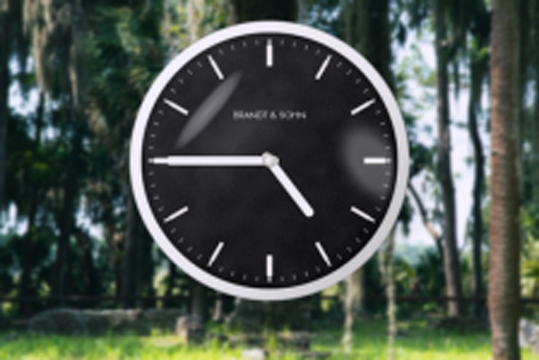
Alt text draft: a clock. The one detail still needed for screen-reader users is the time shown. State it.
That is 4:45
